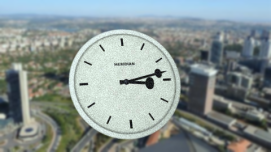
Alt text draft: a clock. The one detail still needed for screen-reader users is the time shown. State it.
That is 3:13
